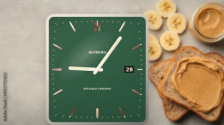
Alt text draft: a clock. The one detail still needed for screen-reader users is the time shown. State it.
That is 9:06
